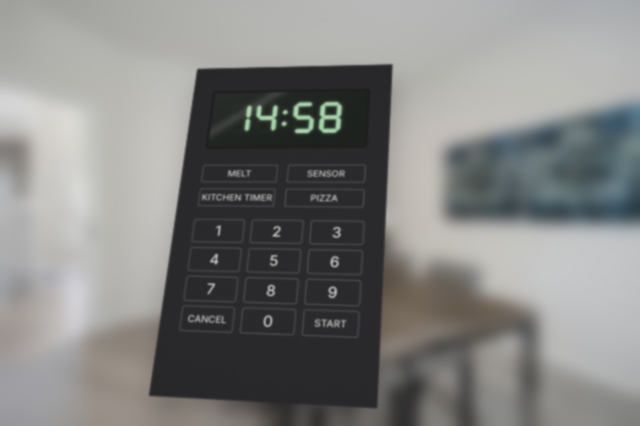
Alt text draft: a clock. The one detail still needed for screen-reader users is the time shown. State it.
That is 14:58
